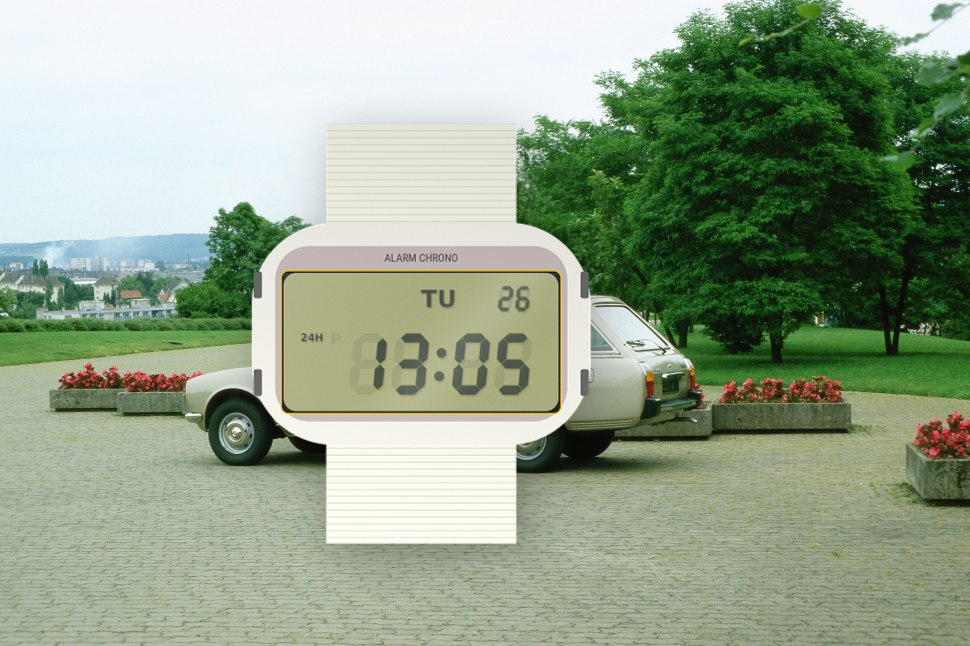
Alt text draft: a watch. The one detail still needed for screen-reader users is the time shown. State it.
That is 13:05
